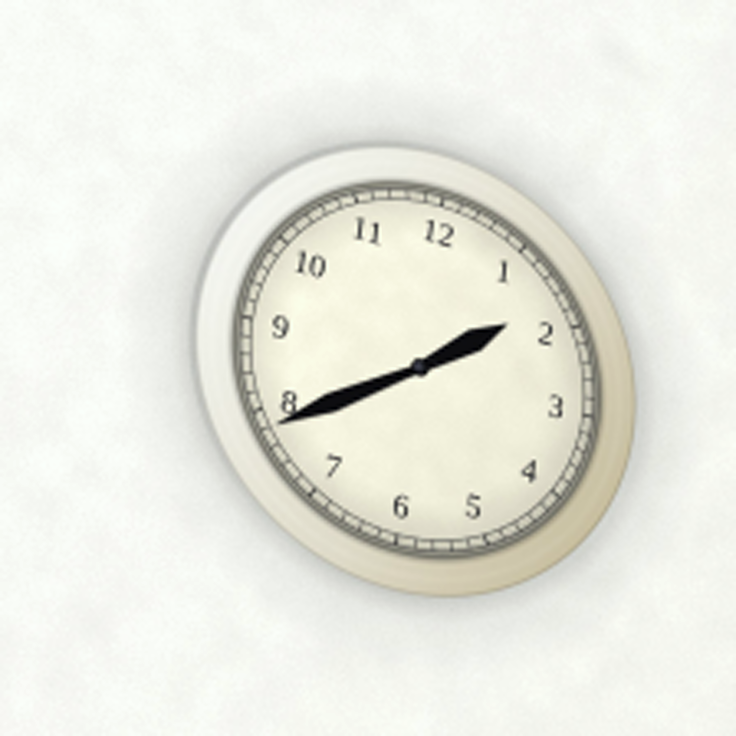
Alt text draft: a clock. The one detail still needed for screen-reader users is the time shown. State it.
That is 1:39
